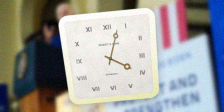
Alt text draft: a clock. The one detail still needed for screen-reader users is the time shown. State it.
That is 4:03
